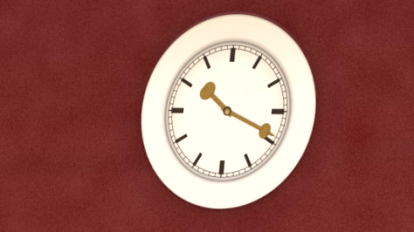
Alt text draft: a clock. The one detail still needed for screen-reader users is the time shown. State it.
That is 10:19
